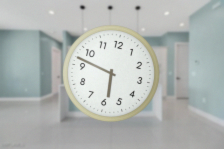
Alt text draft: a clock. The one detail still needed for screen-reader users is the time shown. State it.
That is 5:47
